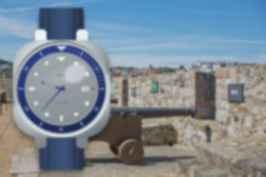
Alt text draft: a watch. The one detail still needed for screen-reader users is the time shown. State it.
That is 9:37
